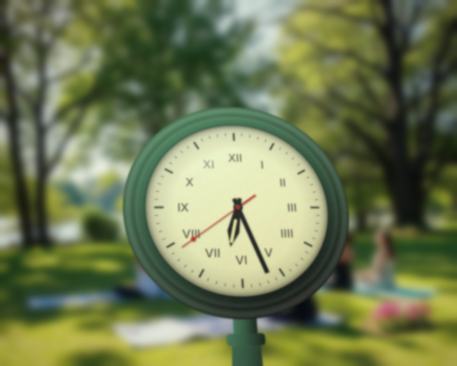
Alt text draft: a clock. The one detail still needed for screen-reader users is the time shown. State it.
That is 6:26:39
